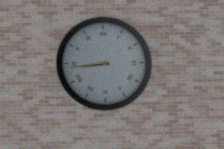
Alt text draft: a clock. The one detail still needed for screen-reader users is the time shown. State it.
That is 8:44
